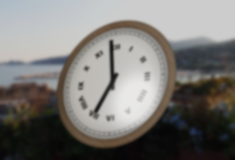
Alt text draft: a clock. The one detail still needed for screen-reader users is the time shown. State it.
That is 6:59
